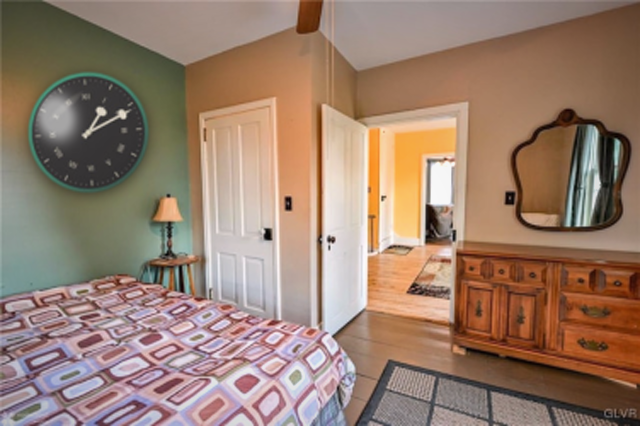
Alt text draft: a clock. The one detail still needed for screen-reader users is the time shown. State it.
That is 1:11
